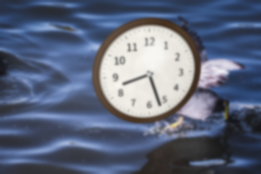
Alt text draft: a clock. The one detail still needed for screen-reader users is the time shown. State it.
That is 8:27
